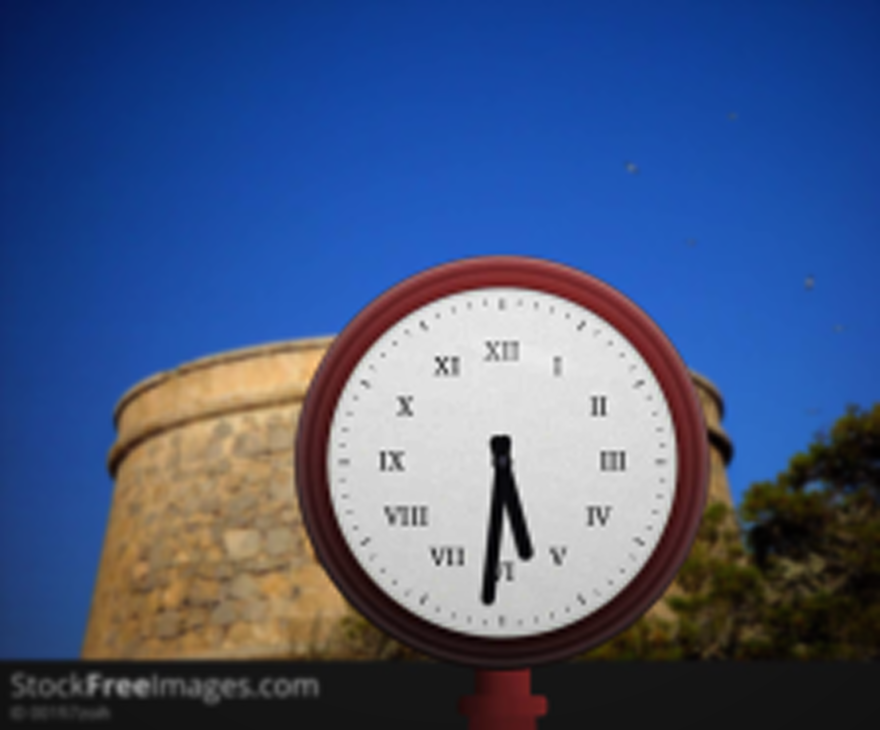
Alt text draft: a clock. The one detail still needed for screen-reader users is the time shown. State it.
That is 5:31
